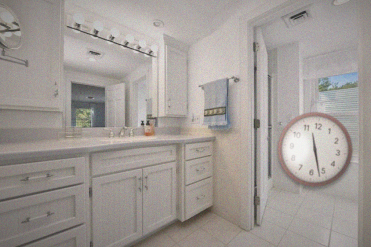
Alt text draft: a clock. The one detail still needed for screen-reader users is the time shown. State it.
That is 11:27
